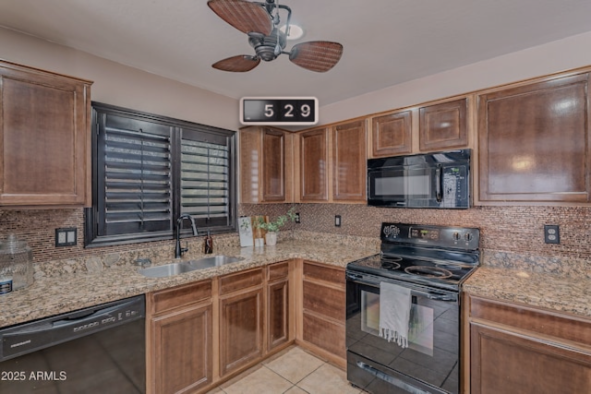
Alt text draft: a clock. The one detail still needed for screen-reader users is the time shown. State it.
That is 5:29
